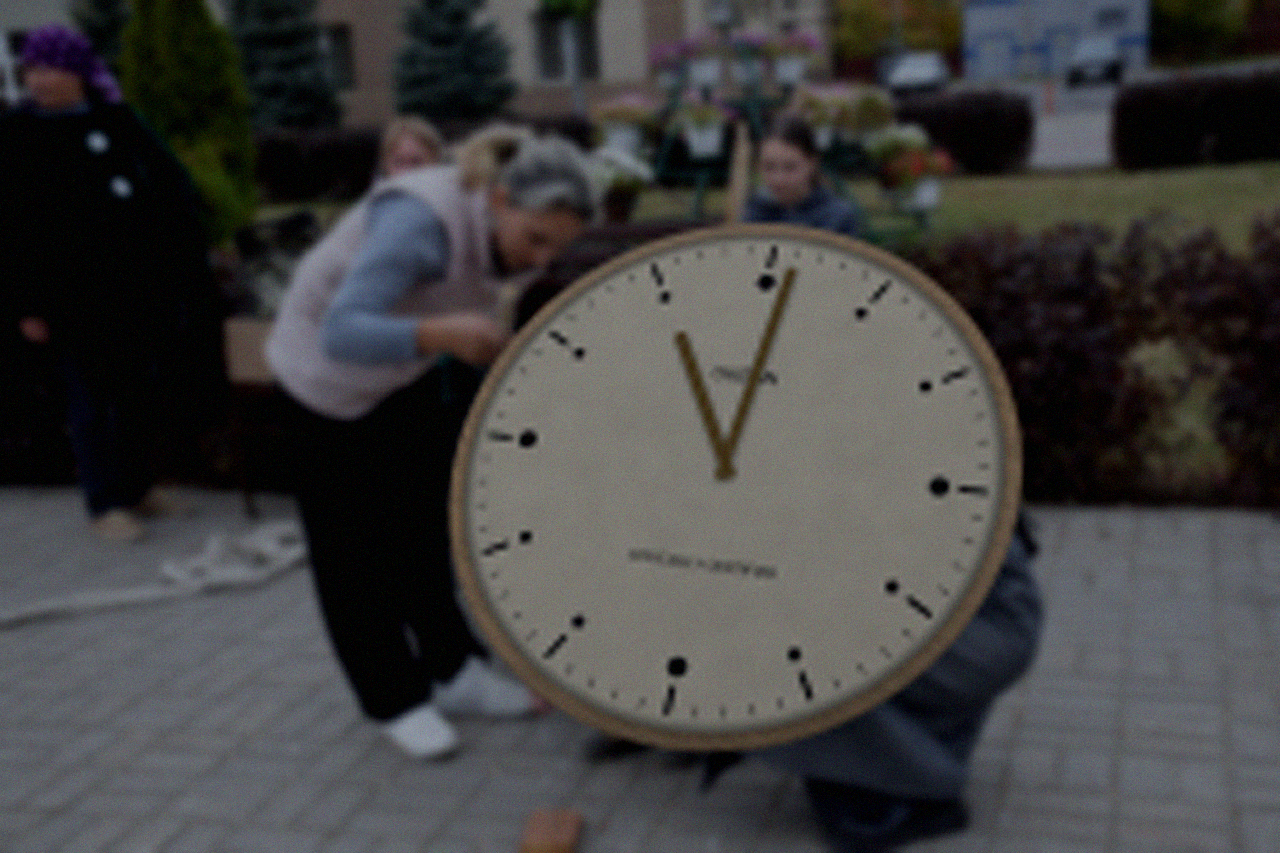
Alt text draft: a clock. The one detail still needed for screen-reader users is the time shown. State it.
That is 11:01
